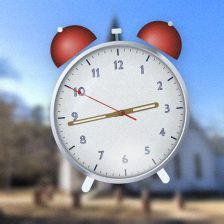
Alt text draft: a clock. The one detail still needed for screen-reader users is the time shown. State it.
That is 2:43:50
